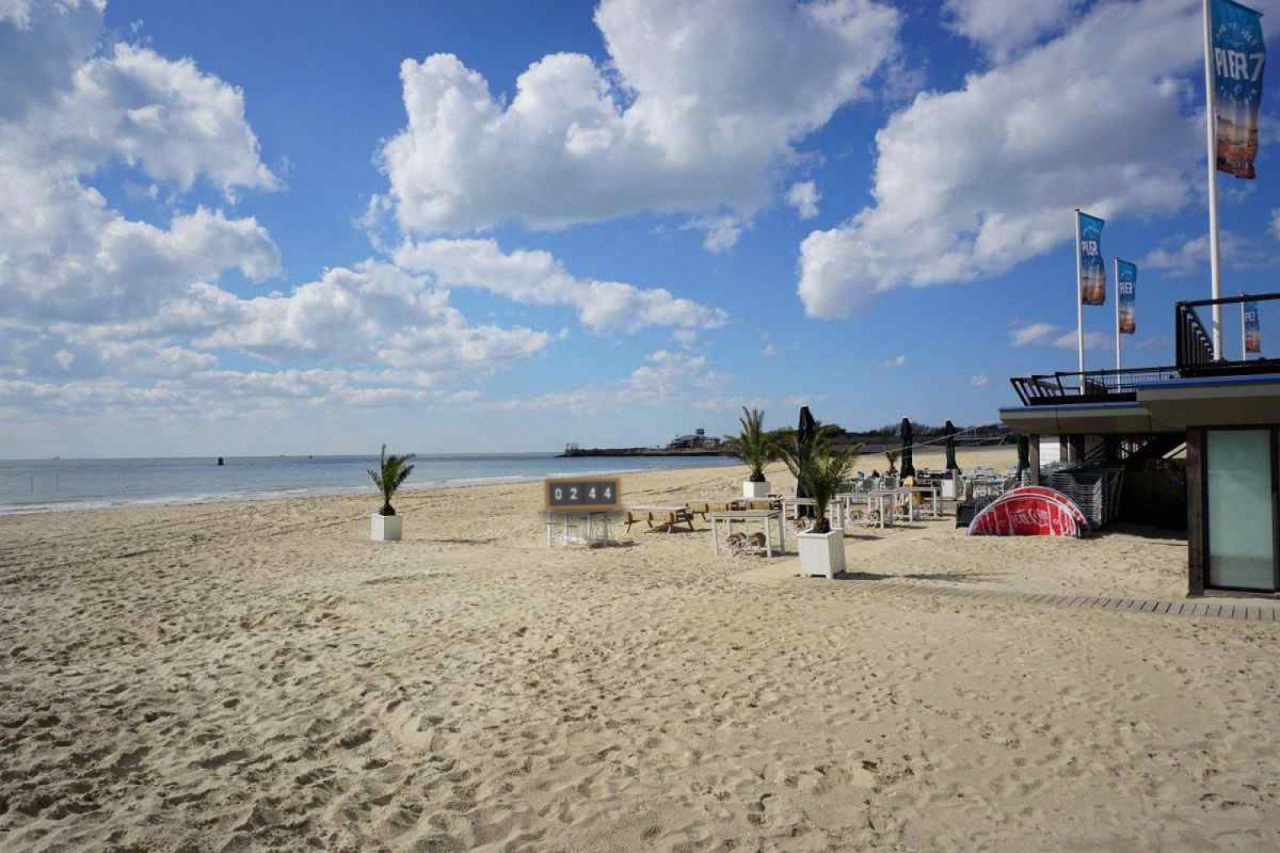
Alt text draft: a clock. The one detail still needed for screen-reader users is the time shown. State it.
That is 2:44
